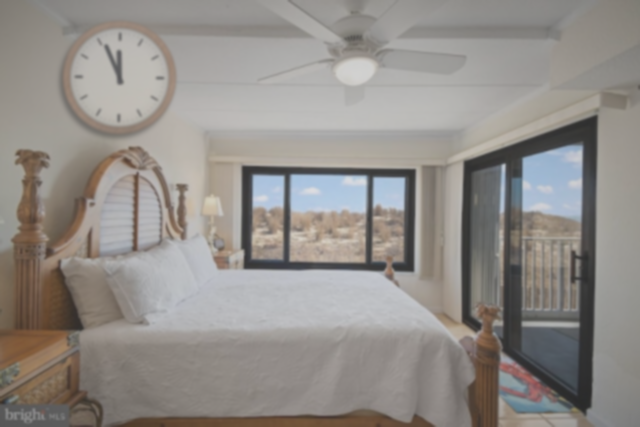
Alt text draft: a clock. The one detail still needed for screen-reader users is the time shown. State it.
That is 11:56
